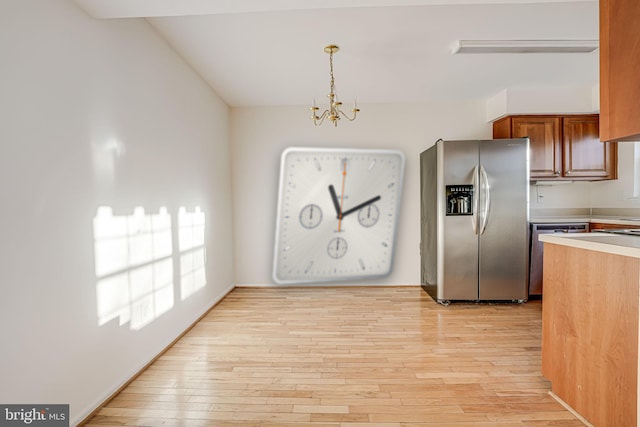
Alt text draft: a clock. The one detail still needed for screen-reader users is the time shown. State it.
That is 11:11
